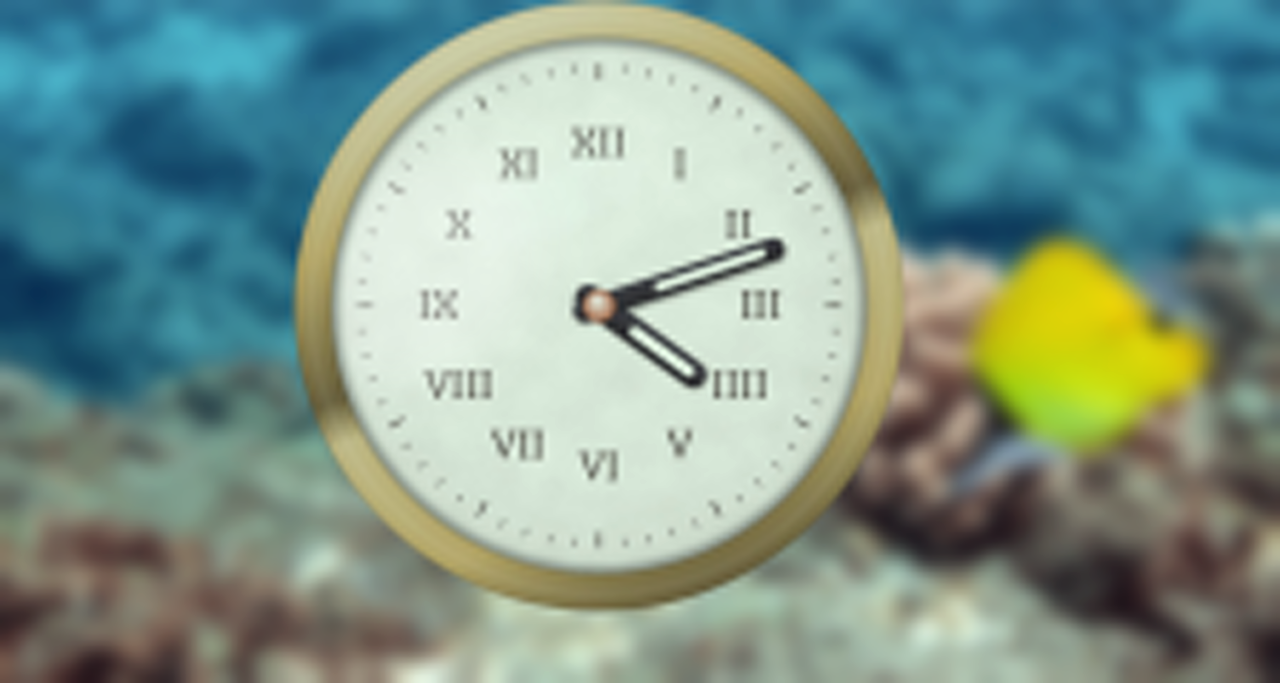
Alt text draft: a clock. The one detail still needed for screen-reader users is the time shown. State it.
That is 4:12
